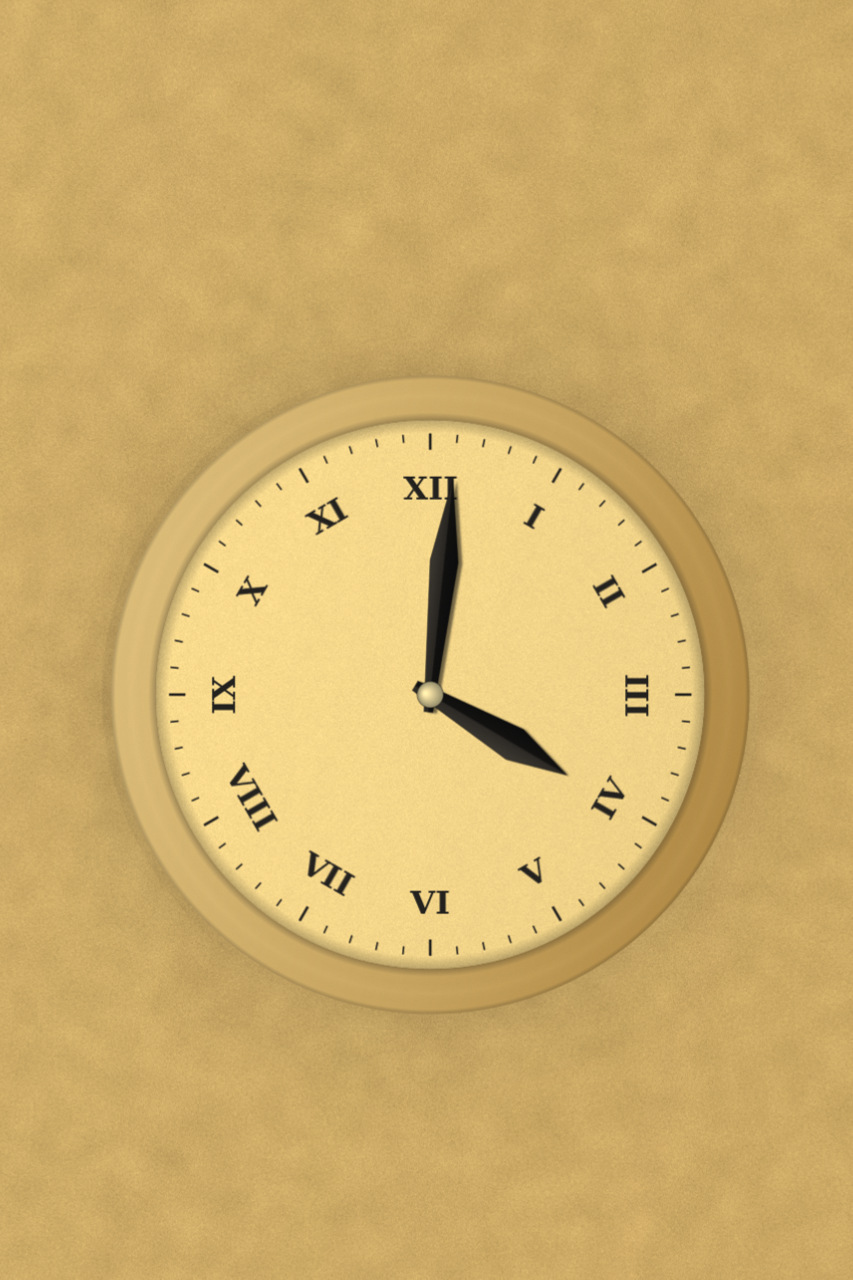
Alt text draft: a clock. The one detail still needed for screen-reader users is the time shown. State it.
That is 4:01
